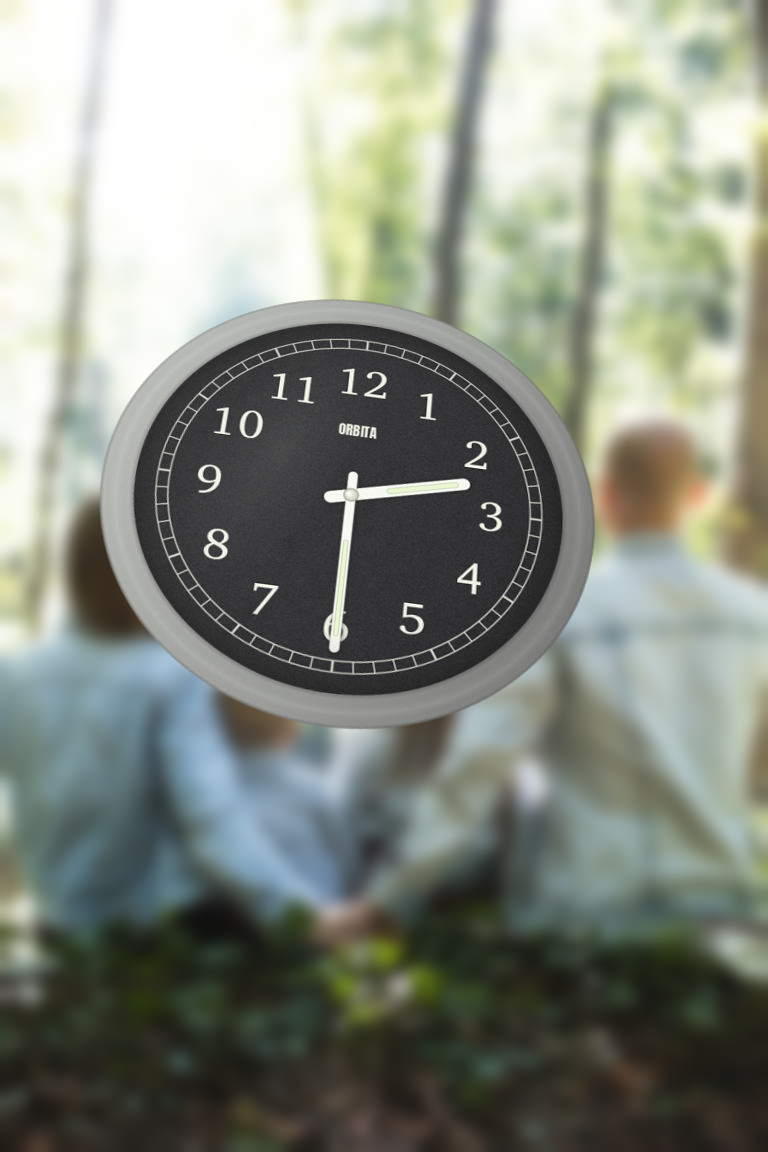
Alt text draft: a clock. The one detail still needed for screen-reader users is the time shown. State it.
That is 2:30
